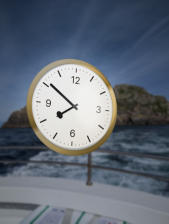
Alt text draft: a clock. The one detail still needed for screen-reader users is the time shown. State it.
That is 7:51
